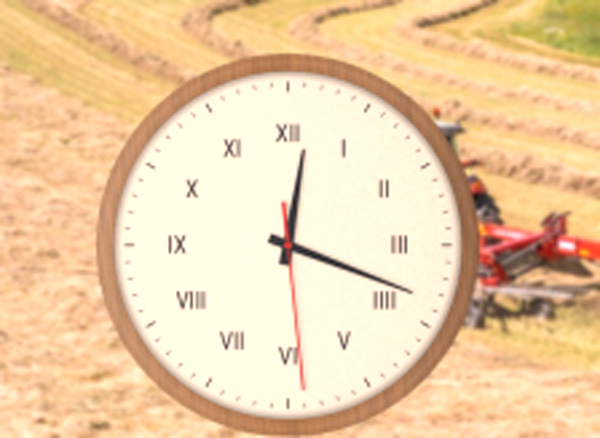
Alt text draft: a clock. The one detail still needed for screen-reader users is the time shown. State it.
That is 12:18:29
